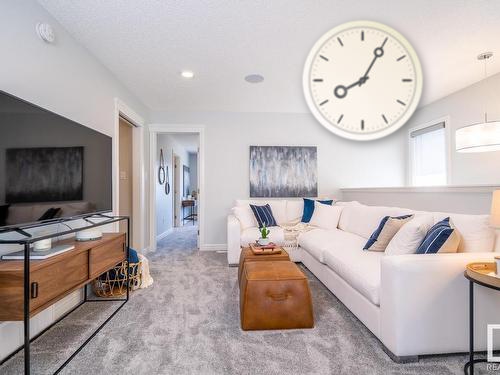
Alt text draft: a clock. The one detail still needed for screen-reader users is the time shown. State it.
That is 8:05
